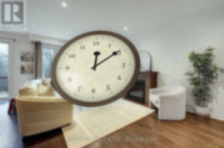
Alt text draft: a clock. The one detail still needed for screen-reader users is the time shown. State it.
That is 12:09
